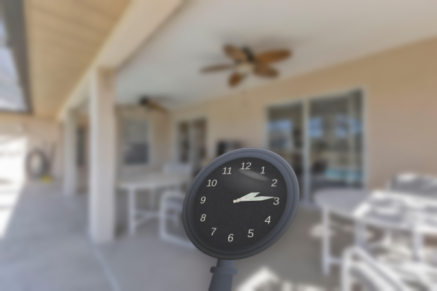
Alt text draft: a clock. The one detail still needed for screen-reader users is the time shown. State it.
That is 2:14
